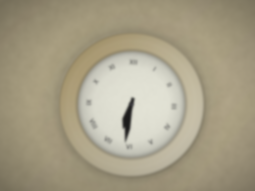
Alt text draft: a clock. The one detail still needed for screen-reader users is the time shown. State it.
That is 6:31
